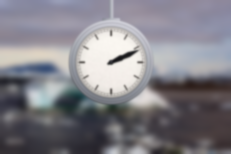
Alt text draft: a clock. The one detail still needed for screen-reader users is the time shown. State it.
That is 2:11
